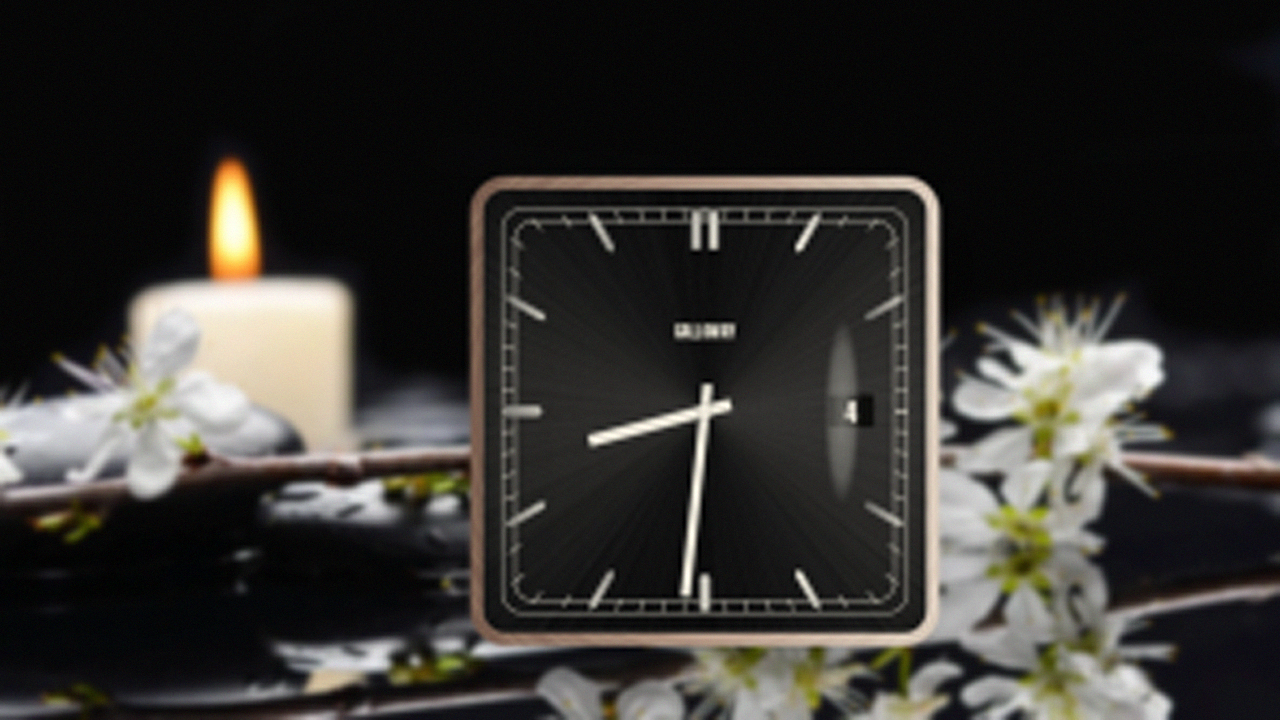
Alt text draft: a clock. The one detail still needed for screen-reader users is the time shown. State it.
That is 8:31
